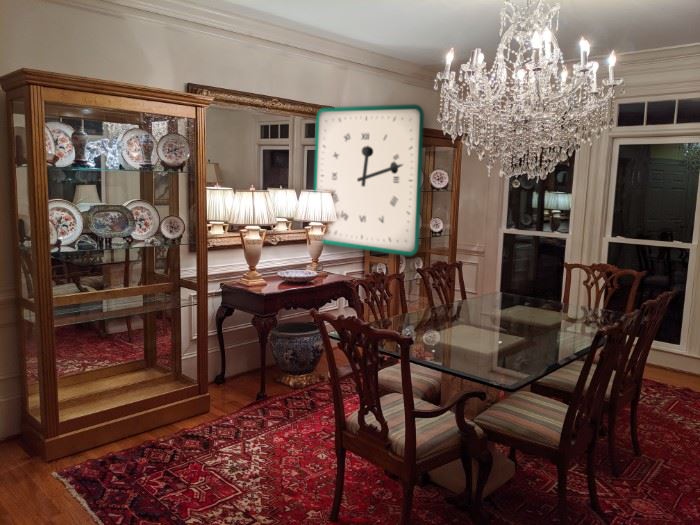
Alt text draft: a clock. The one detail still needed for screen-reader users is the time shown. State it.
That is 12:12
